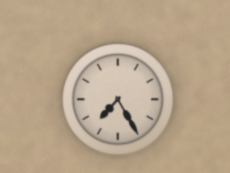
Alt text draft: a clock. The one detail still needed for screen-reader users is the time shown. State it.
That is 7:25
